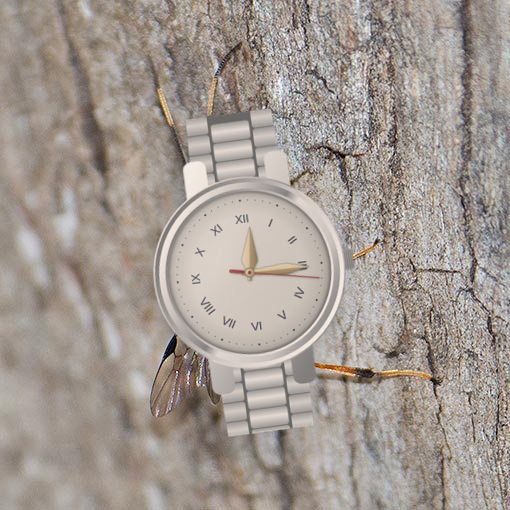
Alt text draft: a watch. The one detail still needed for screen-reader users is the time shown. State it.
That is 12:15:17
